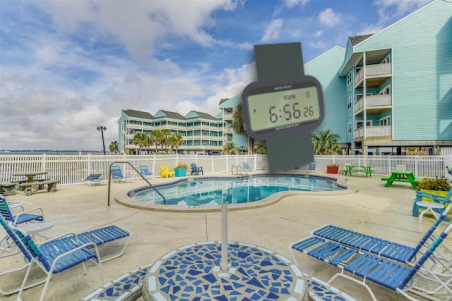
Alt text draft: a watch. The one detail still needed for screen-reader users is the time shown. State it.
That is 6:56:26
